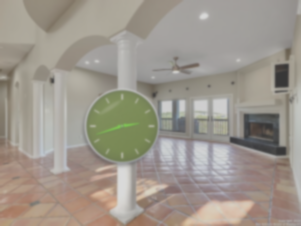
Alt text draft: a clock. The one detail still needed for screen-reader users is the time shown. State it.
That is 2:42
